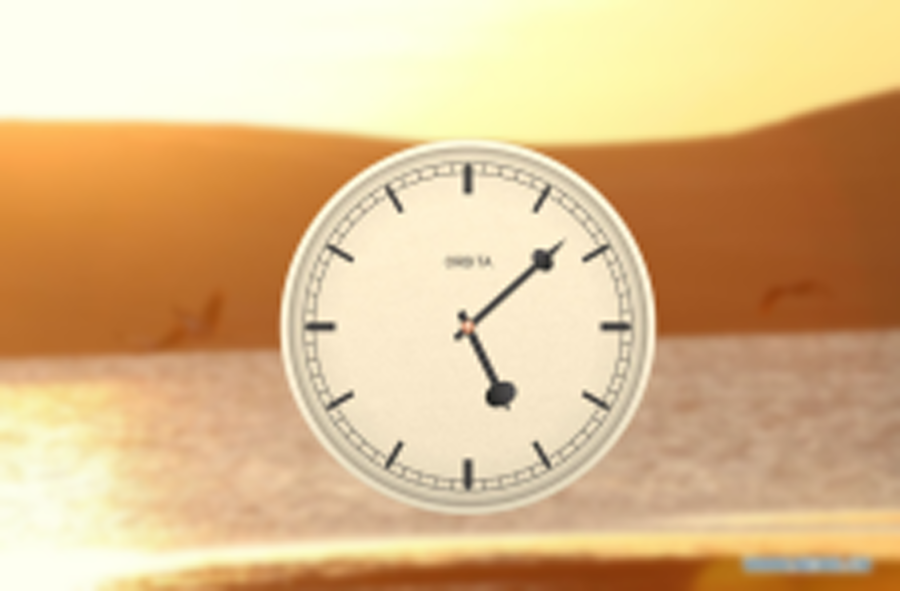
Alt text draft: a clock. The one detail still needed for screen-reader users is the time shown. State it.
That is 5:08
